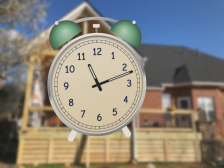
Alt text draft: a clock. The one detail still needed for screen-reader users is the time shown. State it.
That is 11:12
